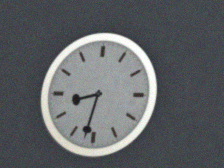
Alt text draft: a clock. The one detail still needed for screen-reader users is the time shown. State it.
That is 8:32
